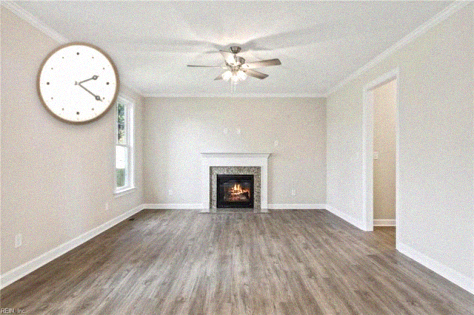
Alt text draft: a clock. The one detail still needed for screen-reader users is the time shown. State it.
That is 2:21
